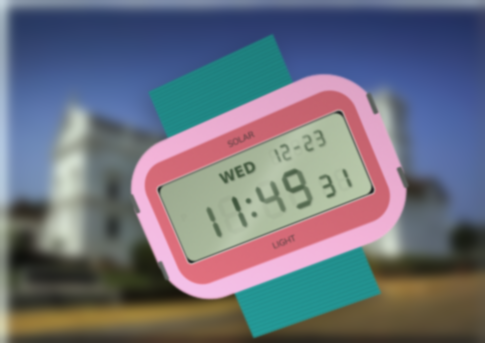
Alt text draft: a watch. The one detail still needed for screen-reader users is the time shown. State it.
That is 11:49:31
